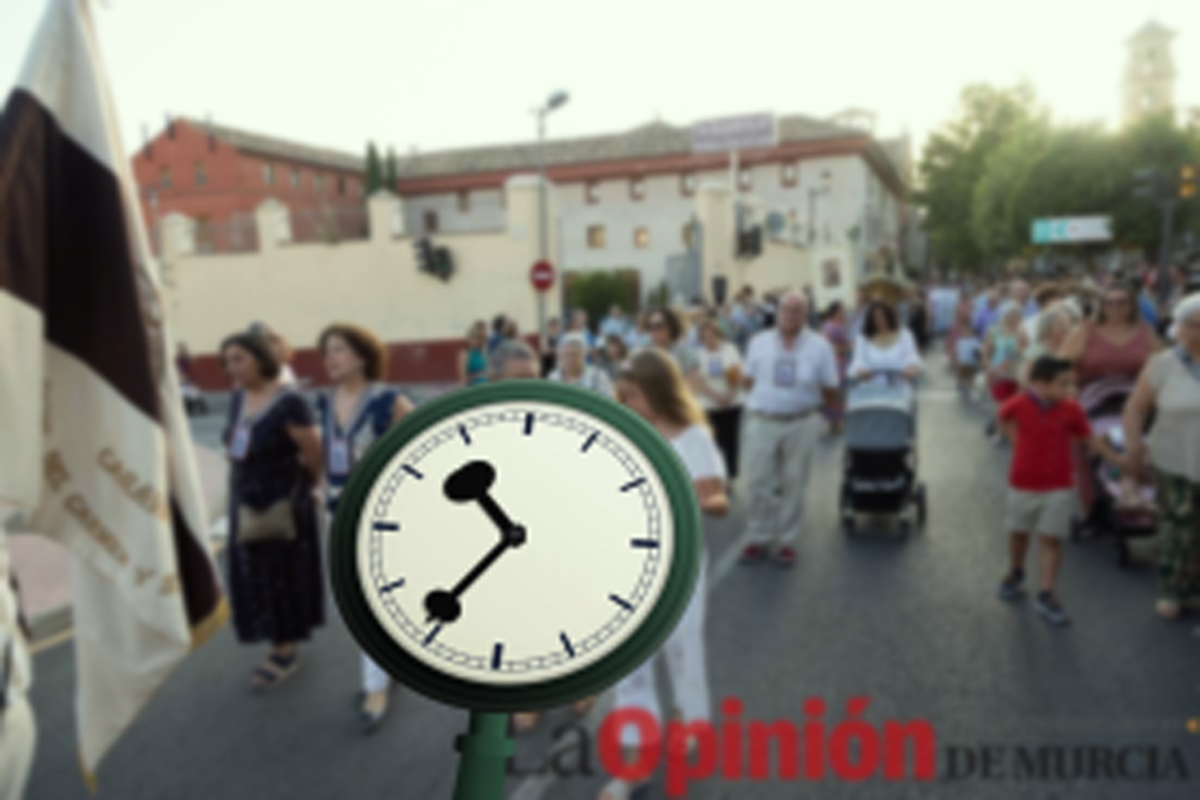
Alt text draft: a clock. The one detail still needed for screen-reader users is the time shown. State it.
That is 10:36
